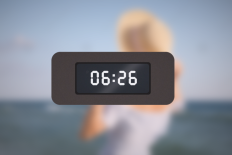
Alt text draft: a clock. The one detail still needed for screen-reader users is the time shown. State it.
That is 6:26
